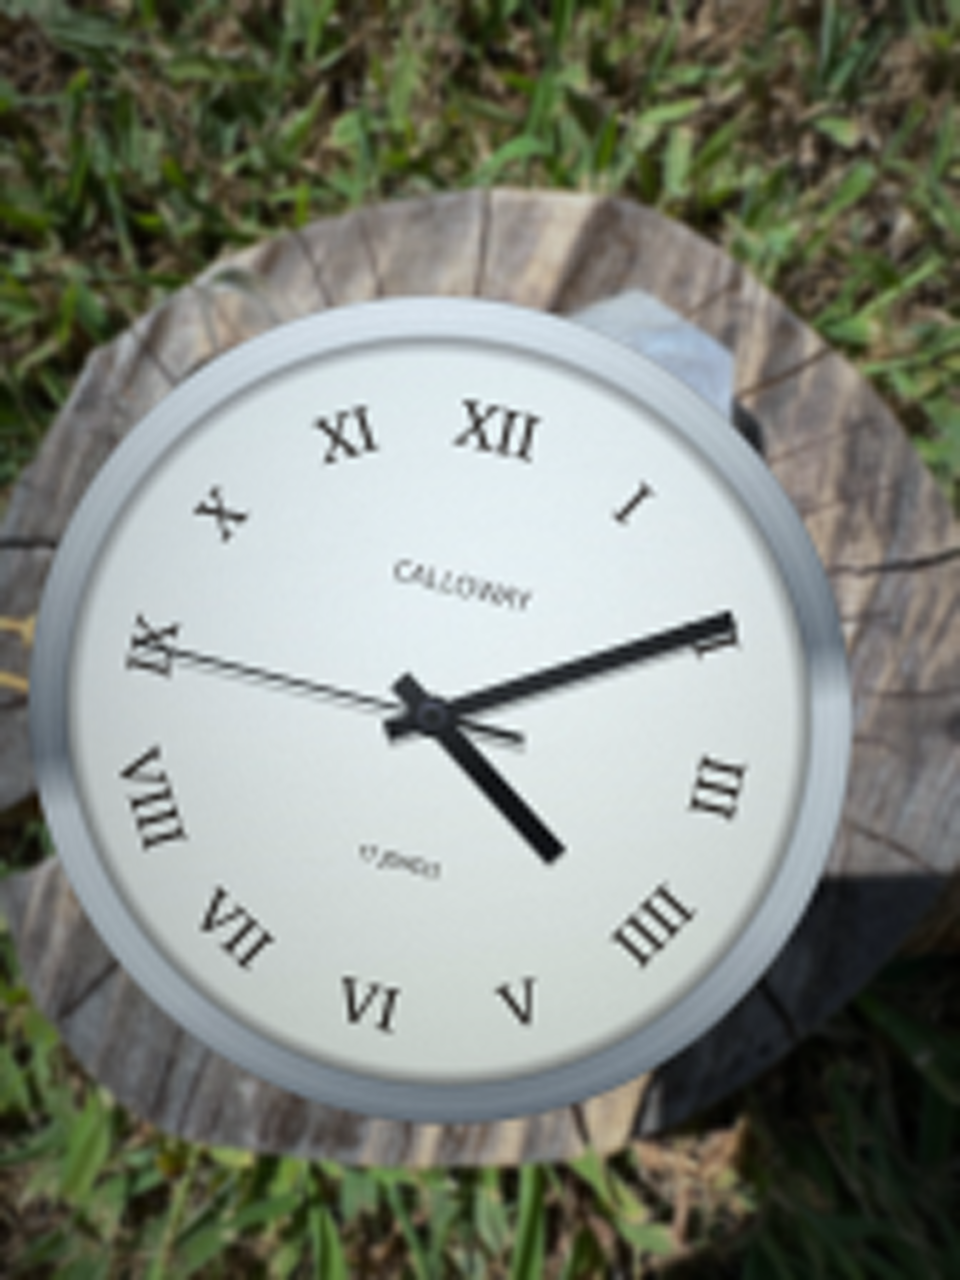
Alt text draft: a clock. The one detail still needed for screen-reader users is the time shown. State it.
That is 4:09:45
